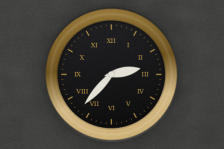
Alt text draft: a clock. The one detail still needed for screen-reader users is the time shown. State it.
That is 2:37
